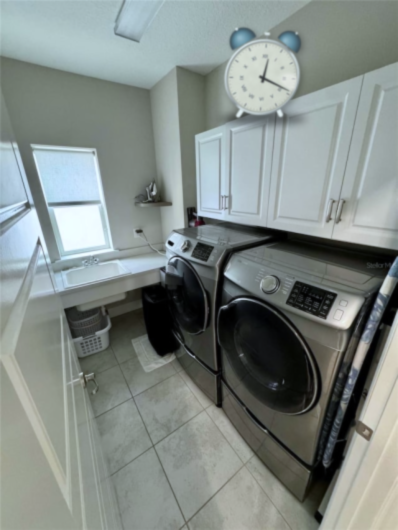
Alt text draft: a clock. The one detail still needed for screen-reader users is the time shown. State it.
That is 12:19
